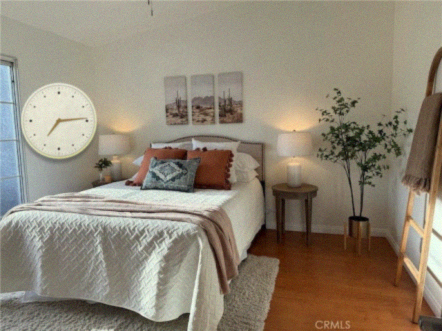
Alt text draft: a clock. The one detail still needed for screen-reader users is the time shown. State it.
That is 7:14
